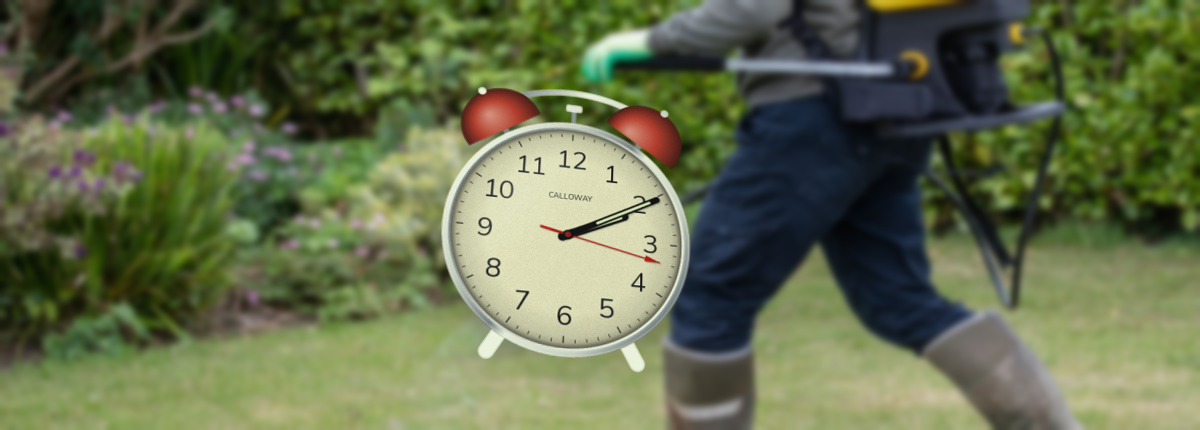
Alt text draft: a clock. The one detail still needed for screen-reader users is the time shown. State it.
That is 2:10:17
